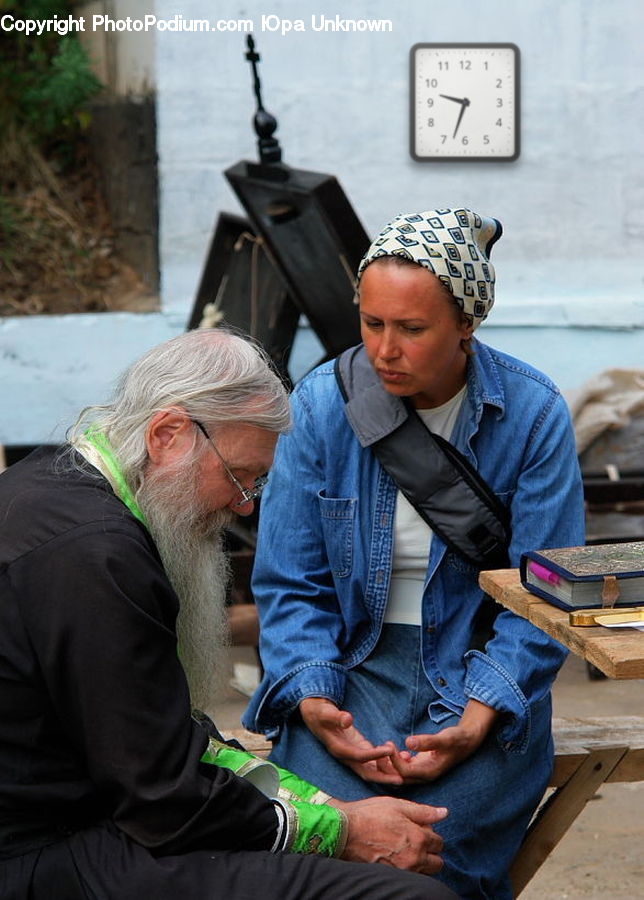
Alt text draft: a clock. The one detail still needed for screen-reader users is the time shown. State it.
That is 9:33
